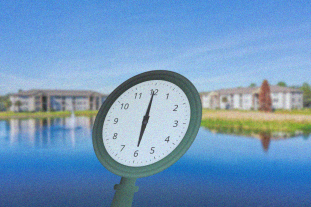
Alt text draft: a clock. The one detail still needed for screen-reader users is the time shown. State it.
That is 6:00
